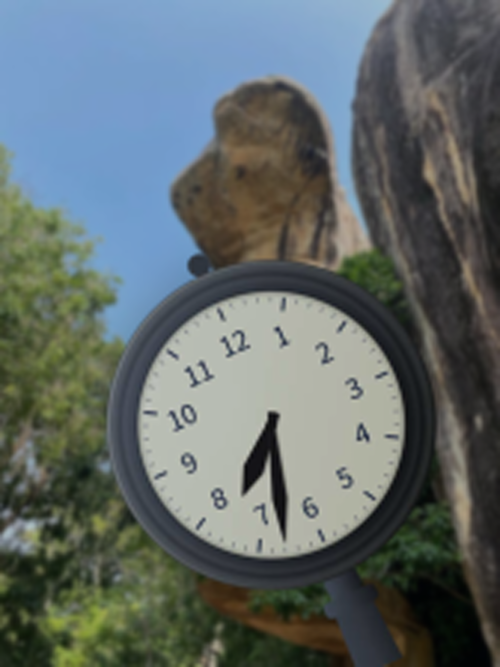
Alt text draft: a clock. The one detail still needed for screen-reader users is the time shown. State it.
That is 7:33
